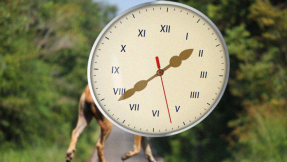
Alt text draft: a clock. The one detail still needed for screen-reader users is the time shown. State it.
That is 1:38:27
